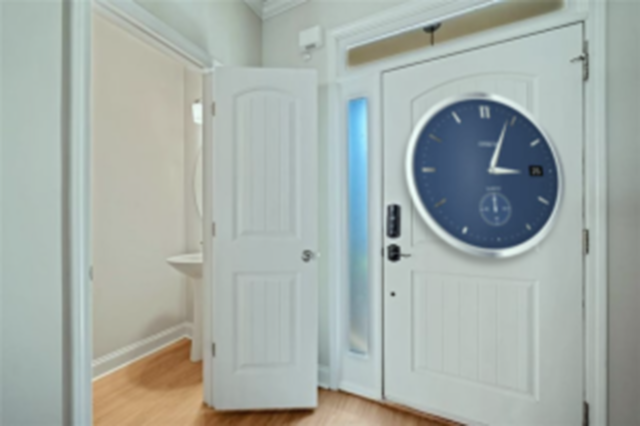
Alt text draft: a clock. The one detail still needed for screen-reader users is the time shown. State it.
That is 3:04
